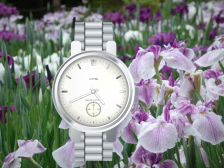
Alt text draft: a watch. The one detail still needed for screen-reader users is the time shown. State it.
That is 4:41
